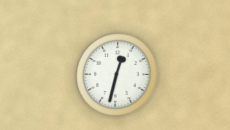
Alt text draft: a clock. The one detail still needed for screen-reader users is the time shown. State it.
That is 12:32
